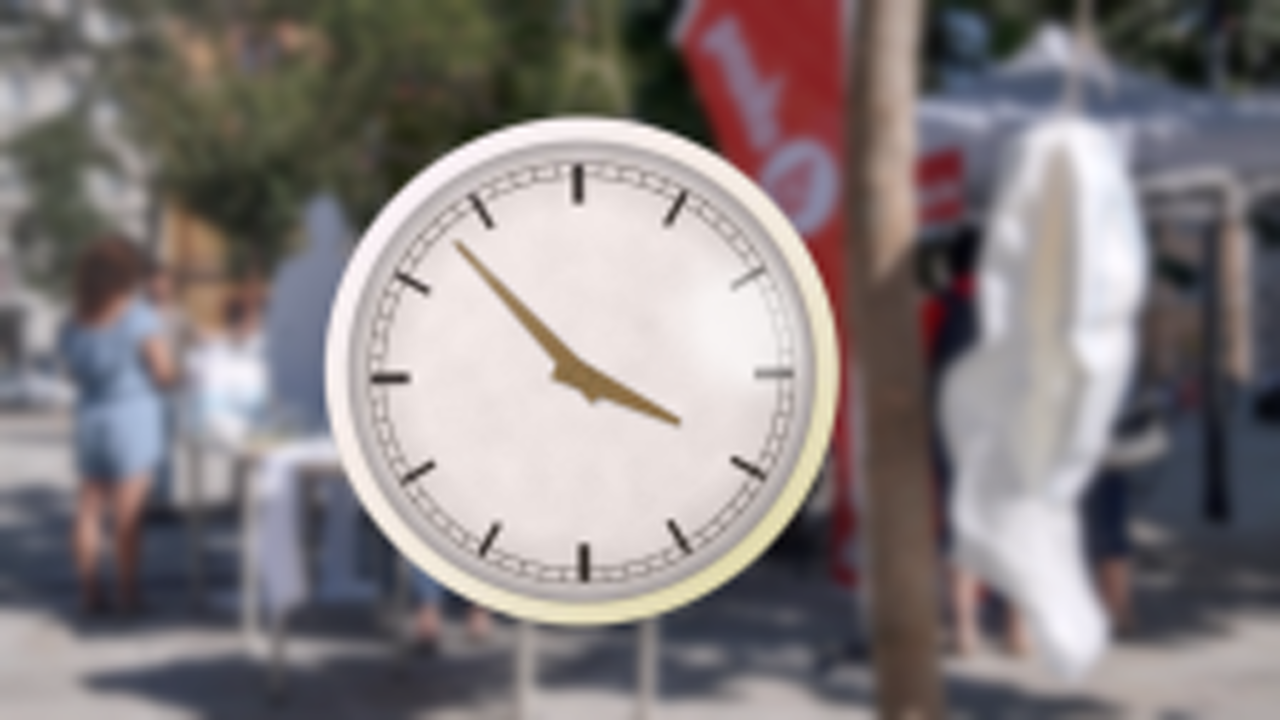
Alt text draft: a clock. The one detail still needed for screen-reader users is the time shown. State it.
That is 3:53
